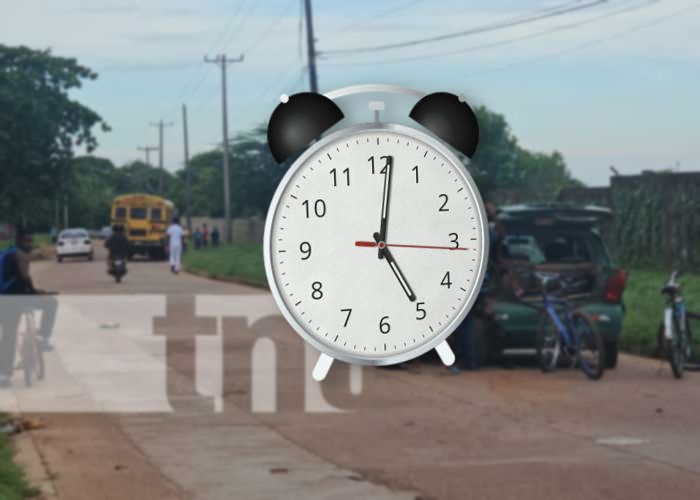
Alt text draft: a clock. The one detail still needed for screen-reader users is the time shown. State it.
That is 5:01:16
